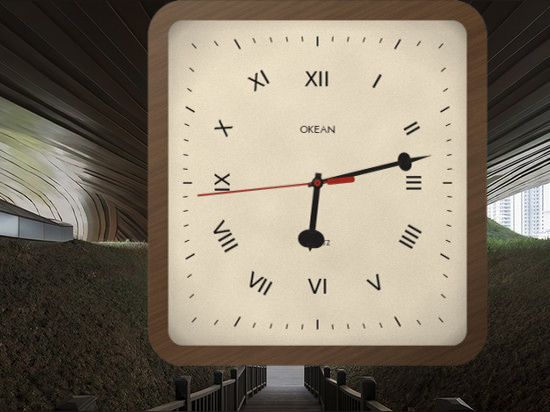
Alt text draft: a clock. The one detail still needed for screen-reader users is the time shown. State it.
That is 6:12:44
